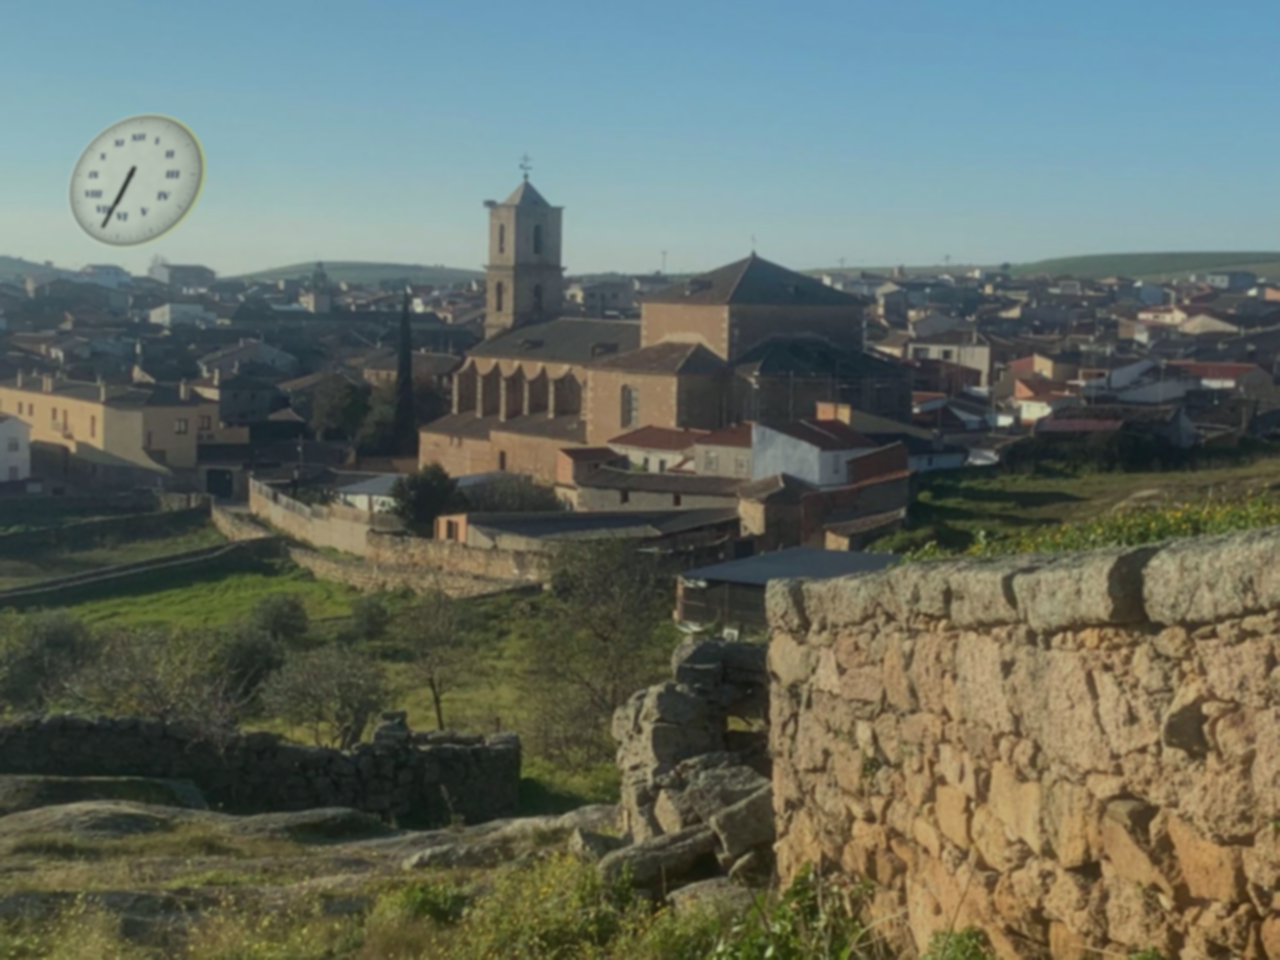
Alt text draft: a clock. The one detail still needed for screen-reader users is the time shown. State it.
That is 6:33
